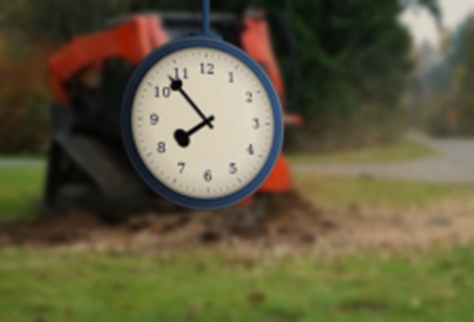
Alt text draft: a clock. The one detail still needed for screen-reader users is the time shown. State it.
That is 7:53
